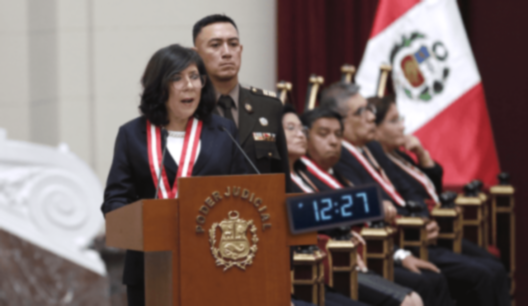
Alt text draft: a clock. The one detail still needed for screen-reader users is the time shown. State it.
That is 12:27
